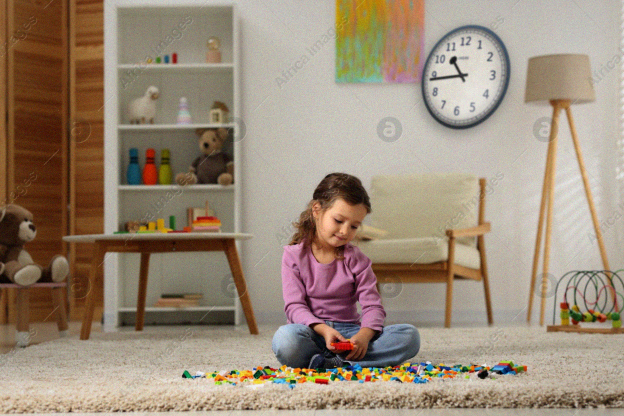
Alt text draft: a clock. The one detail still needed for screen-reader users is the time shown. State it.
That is 10:44
